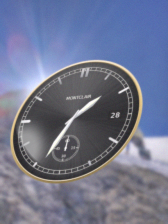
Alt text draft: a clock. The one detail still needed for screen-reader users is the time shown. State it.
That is 1:34
